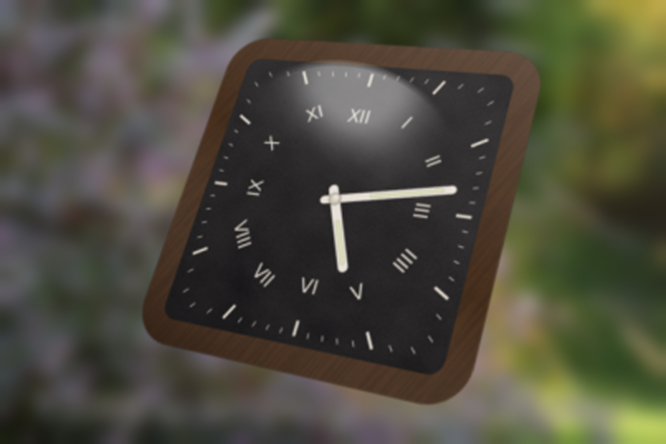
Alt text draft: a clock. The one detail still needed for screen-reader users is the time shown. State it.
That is 5:13
